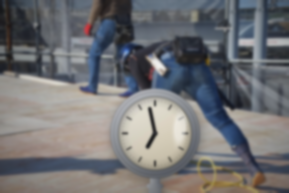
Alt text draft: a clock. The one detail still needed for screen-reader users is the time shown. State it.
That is 6:58
